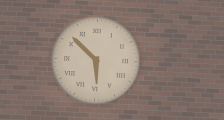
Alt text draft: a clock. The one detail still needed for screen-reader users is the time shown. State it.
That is 5:52
